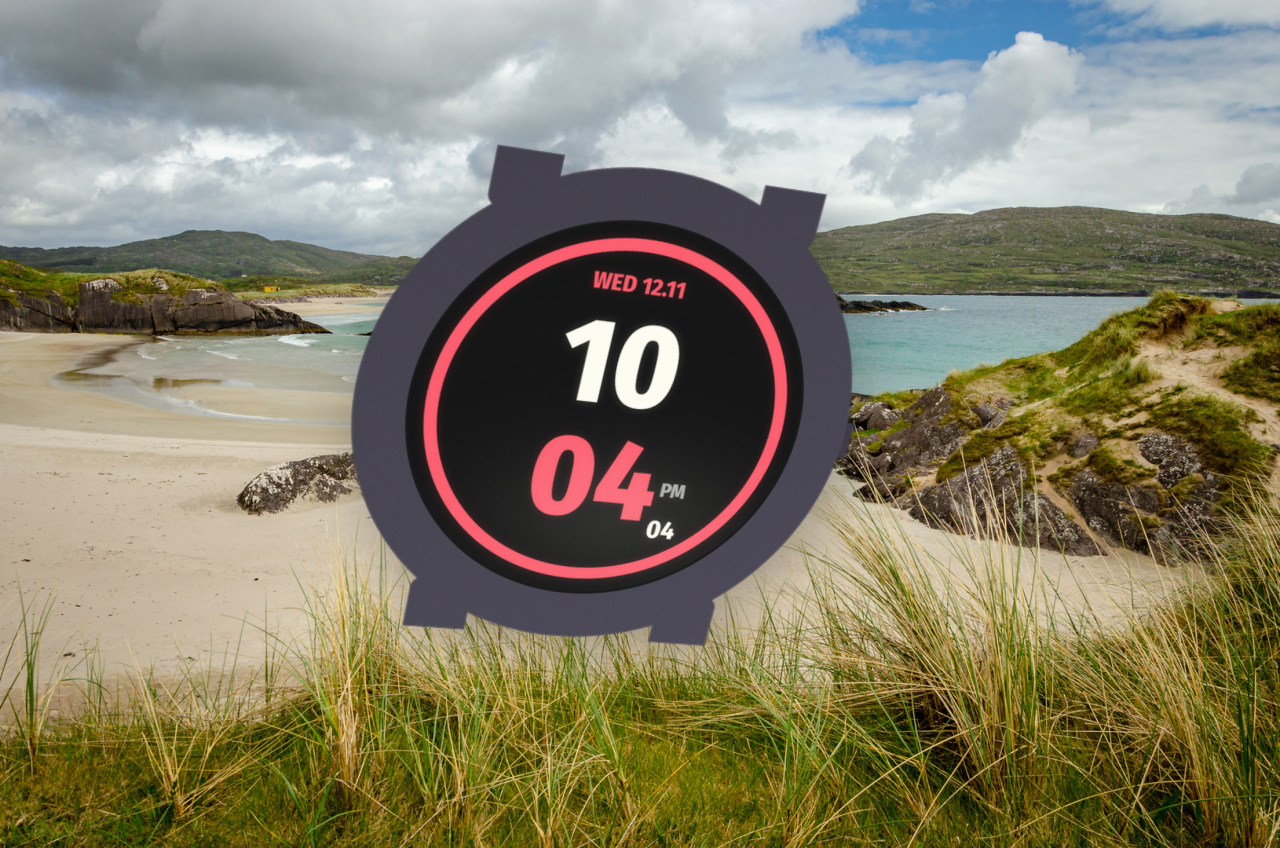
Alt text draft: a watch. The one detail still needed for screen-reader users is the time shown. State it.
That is 10:04:04
